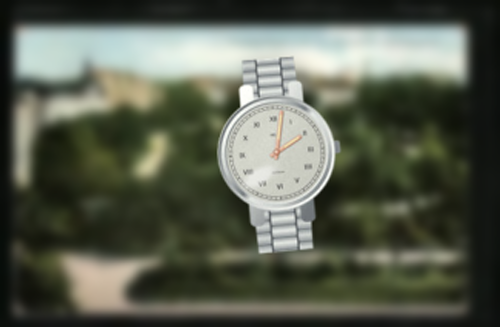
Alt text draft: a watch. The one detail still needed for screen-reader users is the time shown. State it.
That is 2:02
